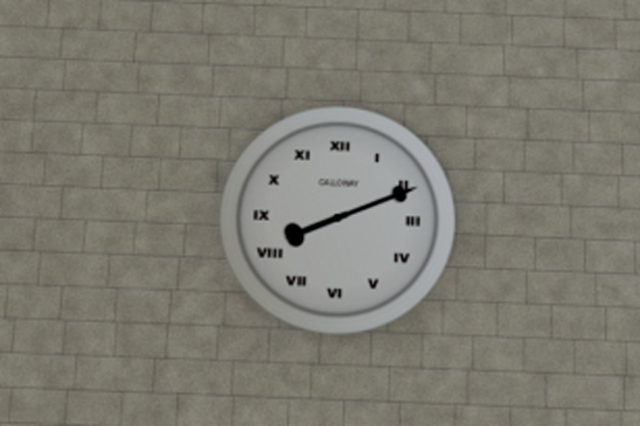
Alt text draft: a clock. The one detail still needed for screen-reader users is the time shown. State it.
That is 8:11
